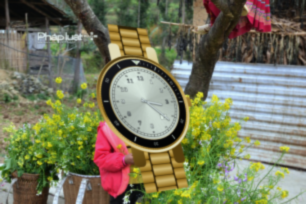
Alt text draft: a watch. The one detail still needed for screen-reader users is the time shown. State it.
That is 3:22
